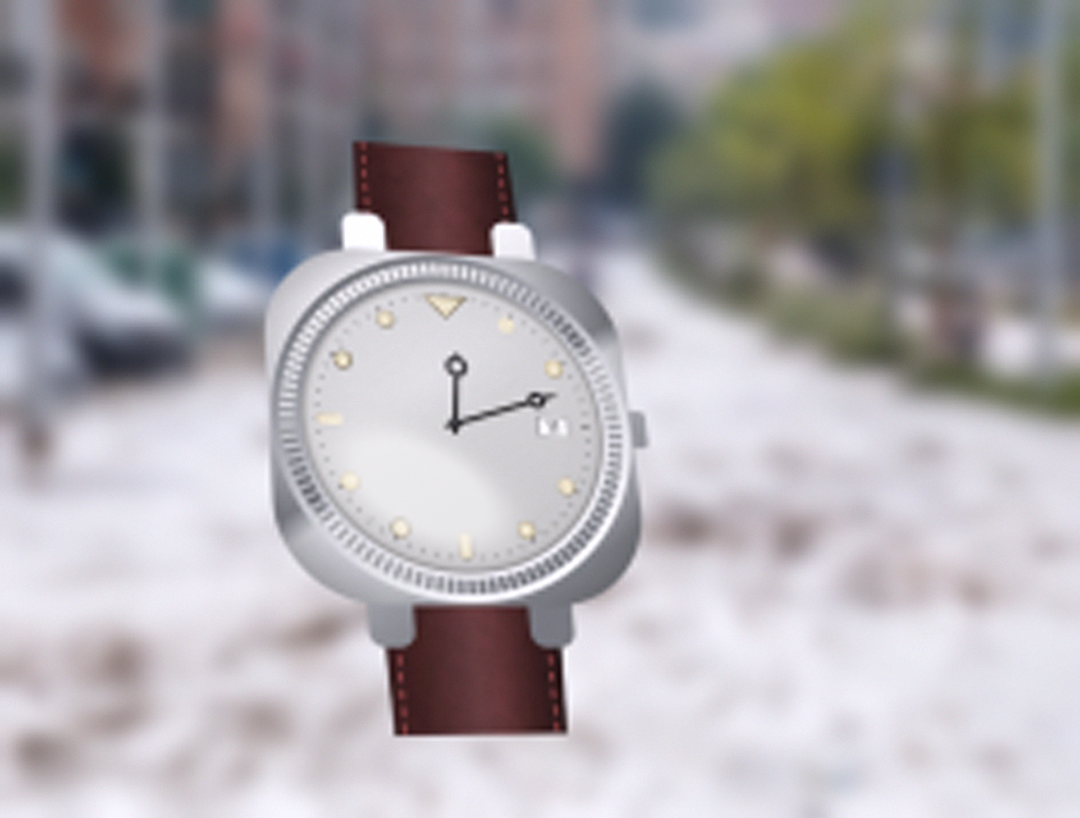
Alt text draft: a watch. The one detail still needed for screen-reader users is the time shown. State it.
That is 12:12
